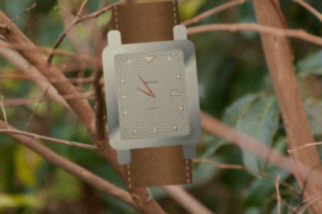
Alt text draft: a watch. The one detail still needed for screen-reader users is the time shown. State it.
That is 9:55
